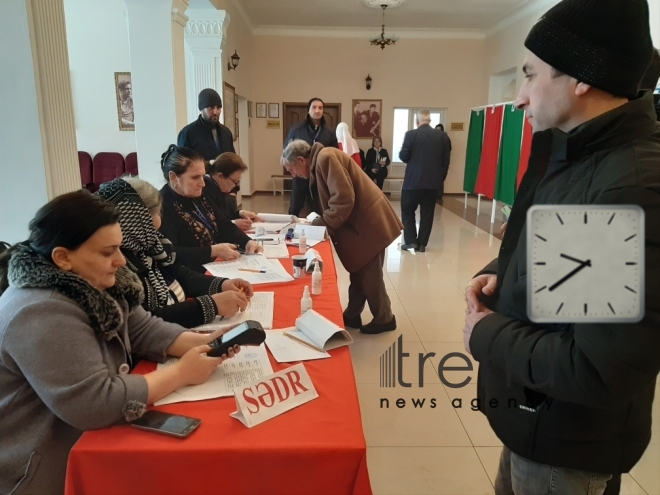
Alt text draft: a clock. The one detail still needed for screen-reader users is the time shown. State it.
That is 9:39
